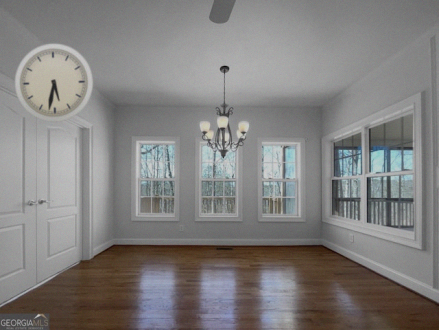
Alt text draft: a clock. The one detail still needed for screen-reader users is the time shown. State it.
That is 5:32
